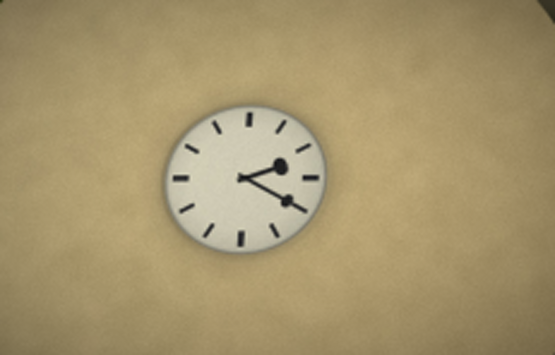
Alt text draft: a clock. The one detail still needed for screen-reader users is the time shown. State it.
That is 2:20
